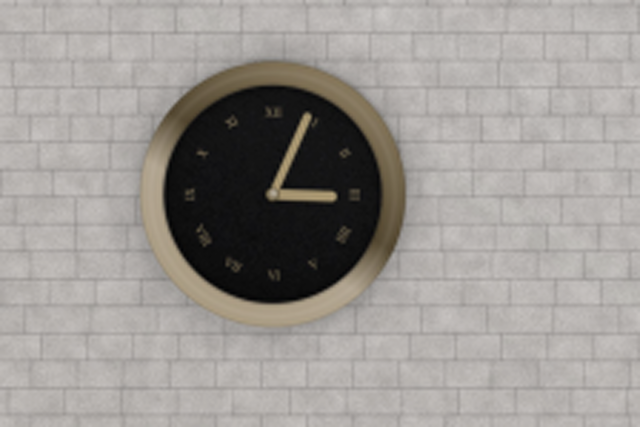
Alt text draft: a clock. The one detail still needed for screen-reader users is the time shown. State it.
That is 3:04
